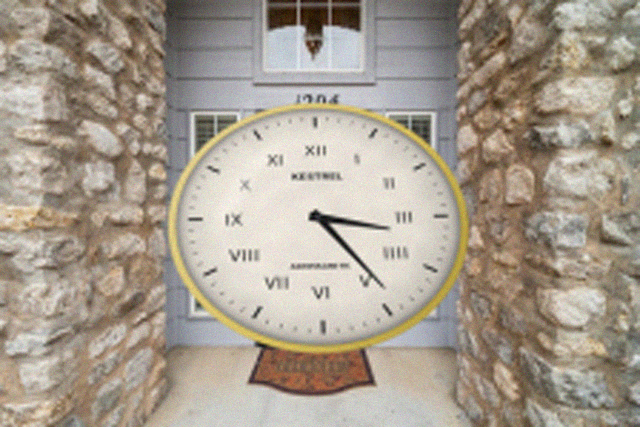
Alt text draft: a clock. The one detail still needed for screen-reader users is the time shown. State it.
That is 3:24
